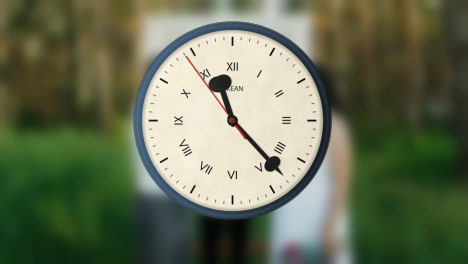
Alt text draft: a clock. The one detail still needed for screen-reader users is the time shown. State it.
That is 11:22:54
